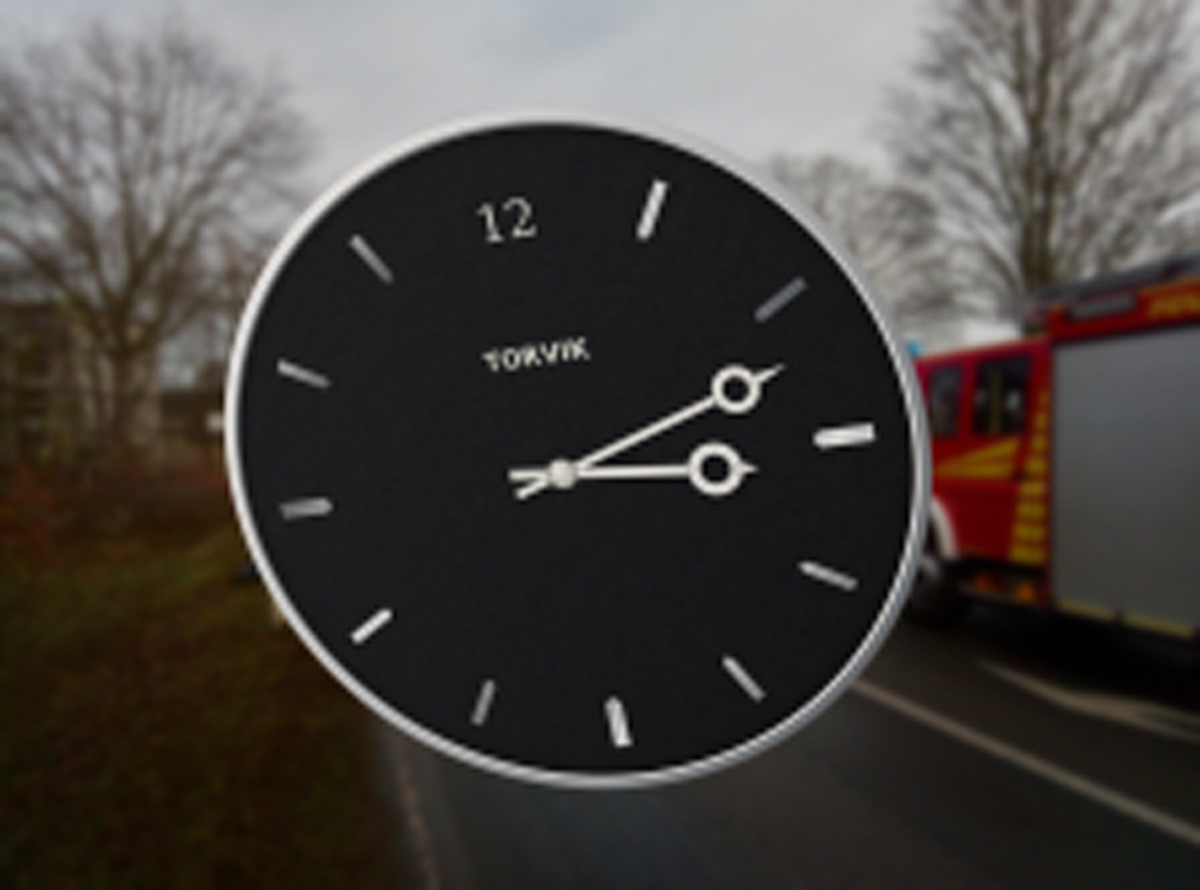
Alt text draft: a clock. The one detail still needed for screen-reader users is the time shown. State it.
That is 3:12
